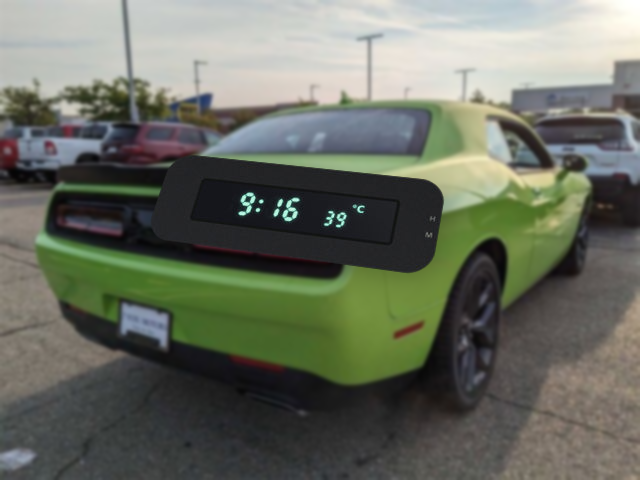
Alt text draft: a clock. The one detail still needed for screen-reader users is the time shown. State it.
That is 9:16
